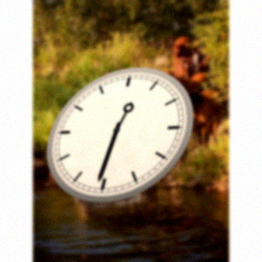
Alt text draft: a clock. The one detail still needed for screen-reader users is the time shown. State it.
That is 12:31
